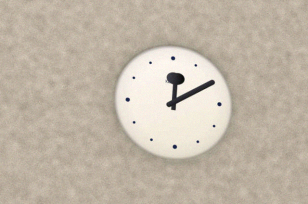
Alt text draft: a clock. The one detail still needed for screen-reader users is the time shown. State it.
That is 12:10
